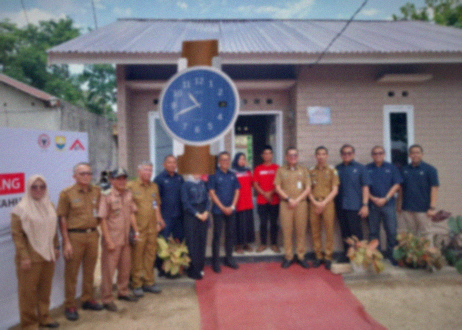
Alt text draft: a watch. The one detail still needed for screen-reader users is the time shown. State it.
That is 10:41
